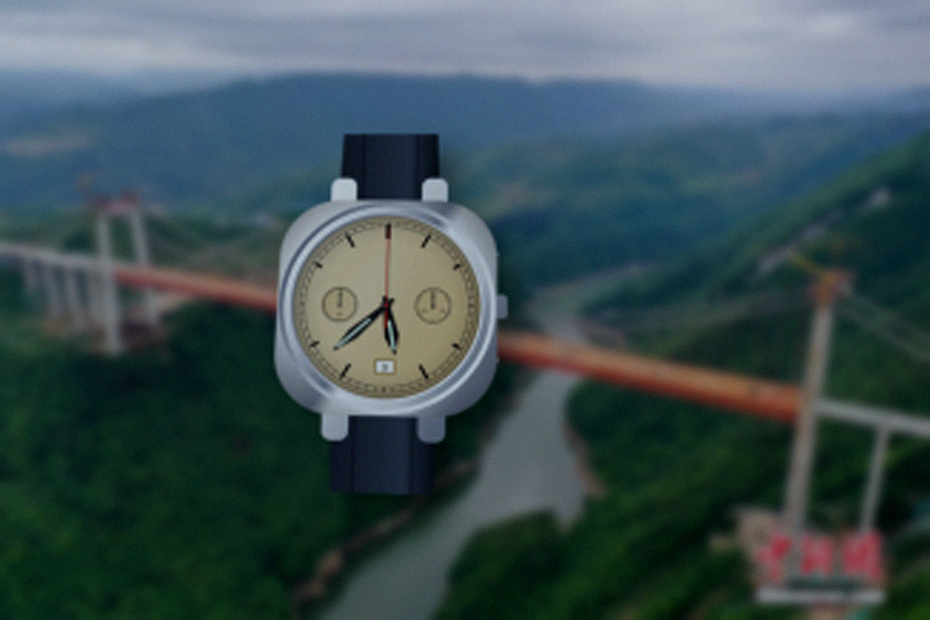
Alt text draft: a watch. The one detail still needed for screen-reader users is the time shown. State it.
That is 5:38
